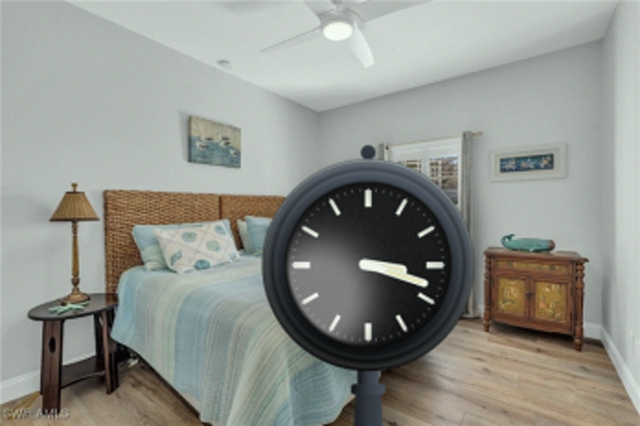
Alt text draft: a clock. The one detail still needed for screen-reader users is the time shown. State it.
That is 3:18
